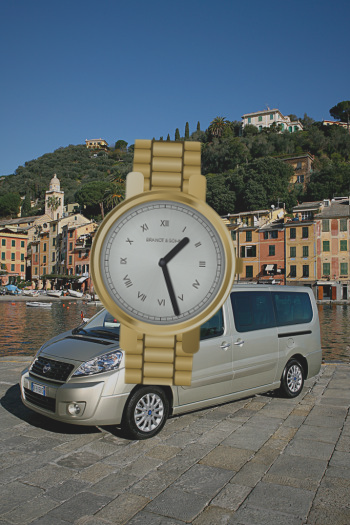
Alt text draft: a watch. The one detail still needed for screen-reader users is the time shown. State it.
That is 1:27
